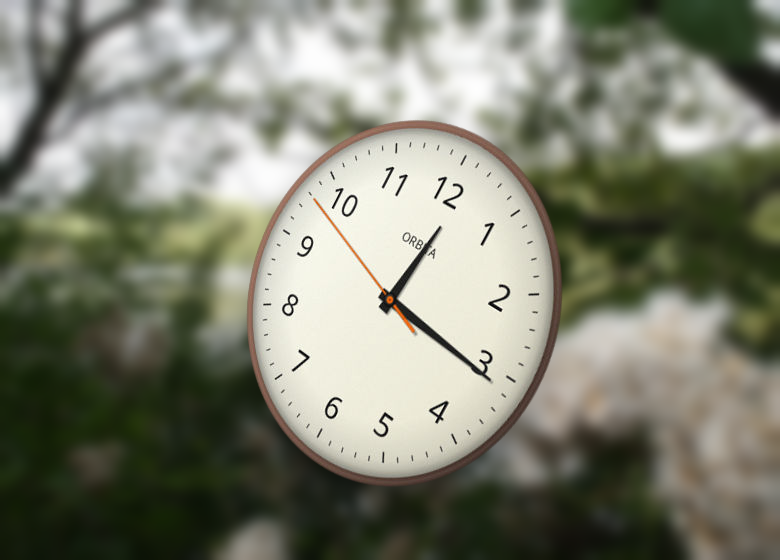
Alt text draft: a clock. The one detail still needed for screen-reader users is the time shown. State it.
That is 12:15:48
